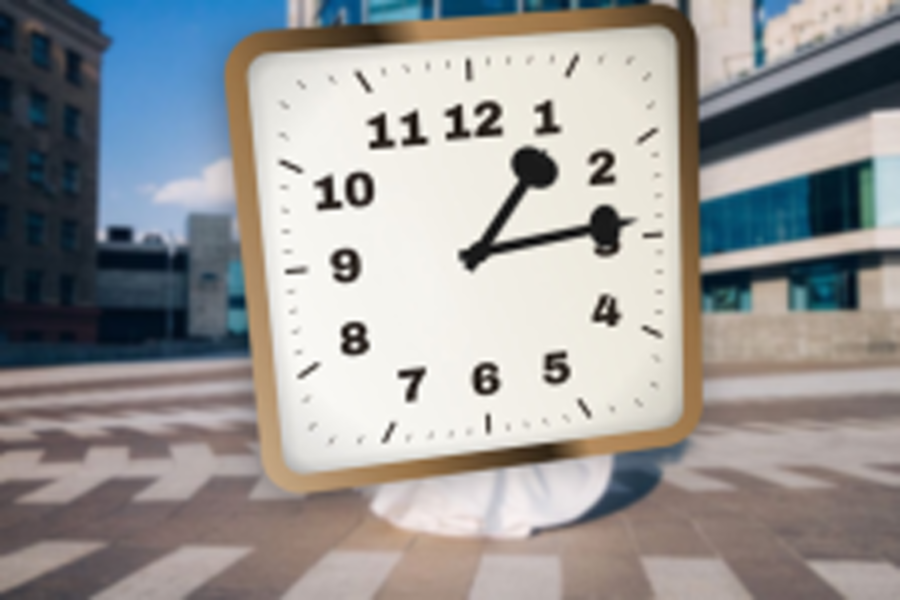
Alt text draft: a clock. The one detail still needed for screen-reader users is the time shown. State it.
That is 1:14
